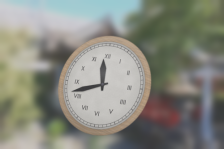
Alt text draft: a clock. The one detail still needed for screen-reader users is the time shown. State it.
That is 11:42
